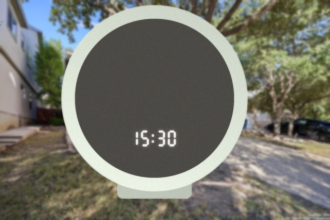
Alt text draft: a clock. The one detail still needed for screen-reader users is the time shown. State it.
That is 15:30
